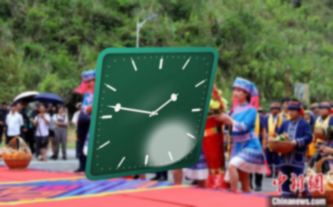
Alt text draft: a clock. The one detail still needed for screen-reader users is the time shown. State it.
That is 1:47
